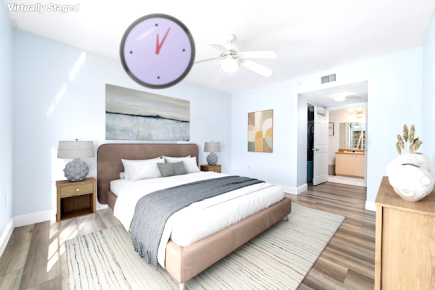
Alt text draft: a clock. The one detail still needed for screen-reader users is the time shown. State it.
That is 12:05
